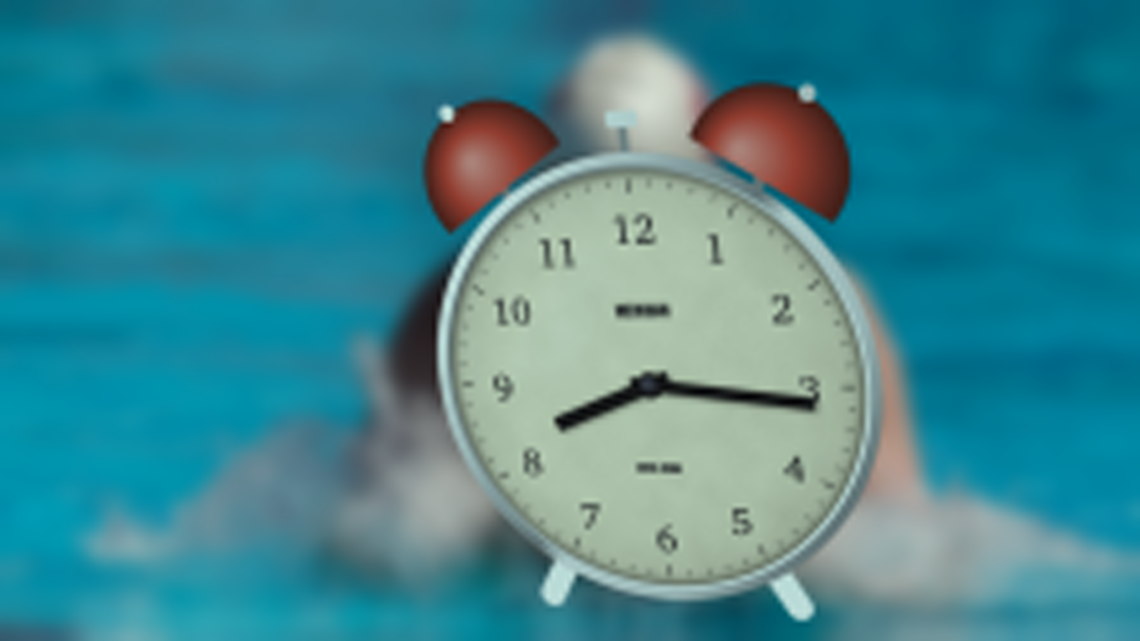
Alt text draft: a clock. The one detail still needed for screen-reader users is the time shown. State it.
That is 8:16
